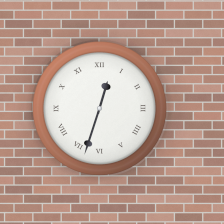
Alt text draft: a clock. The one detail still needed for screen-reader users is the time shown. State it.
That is 12:33
